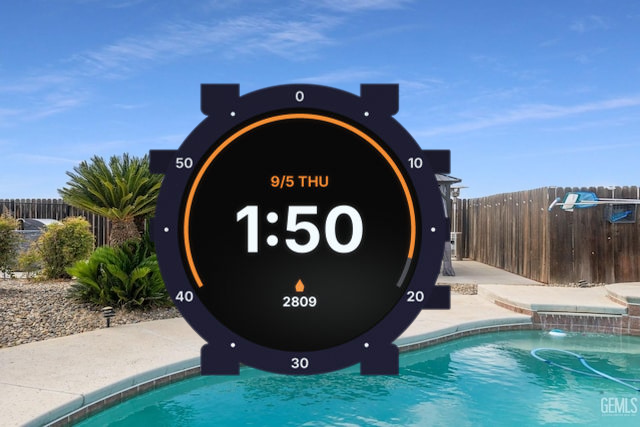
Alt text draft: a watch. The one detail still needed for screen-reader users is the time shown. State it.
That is 1:50
